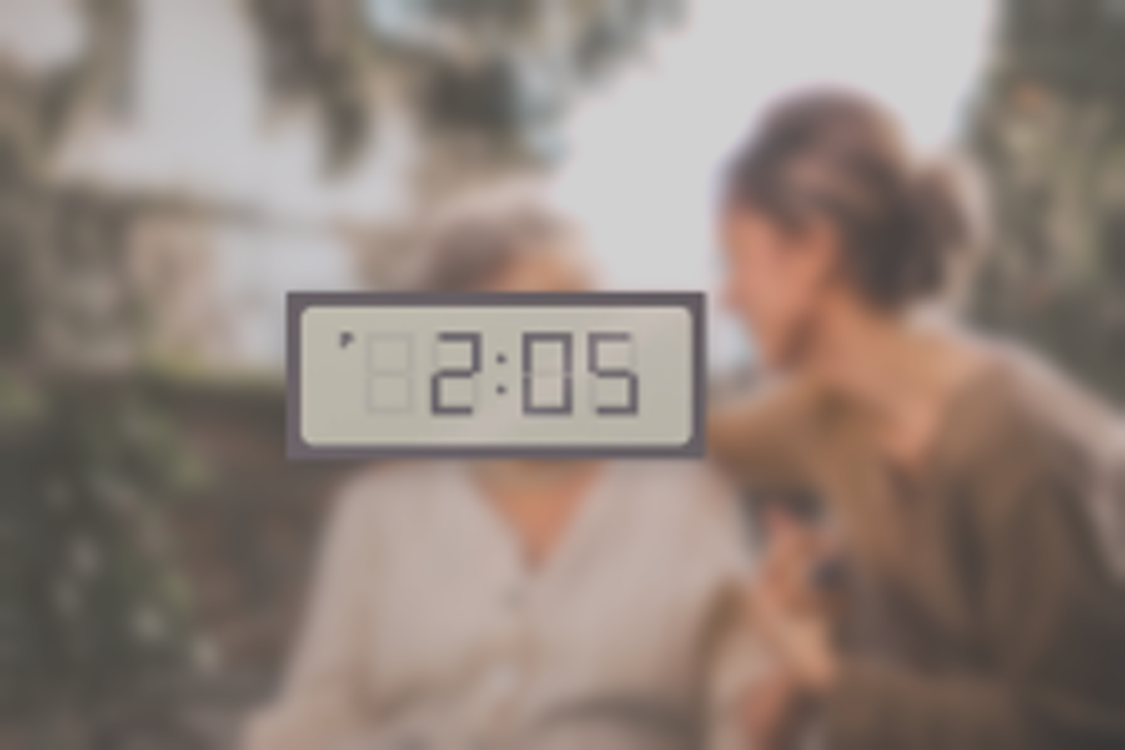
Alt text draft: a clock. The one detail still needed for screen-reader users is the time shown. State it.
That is 2:05
